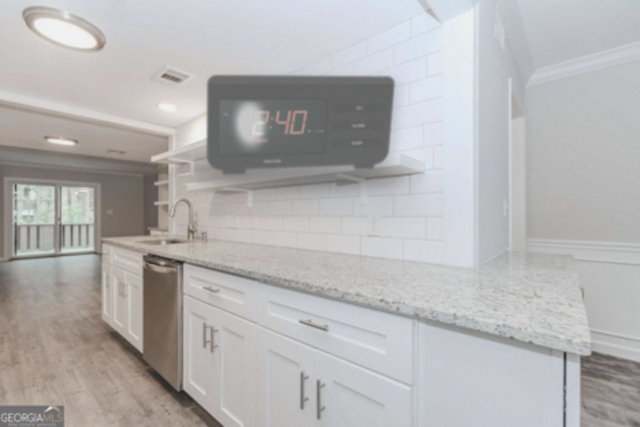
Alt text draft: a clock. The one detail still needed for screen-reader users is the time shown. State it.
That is 2:40
